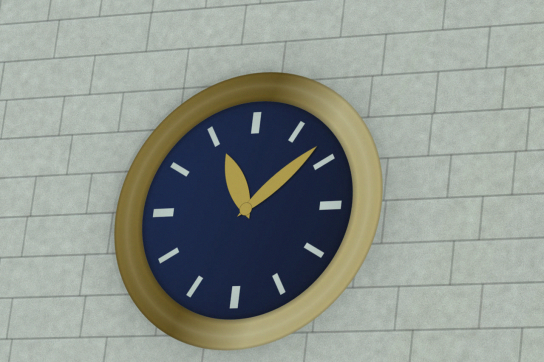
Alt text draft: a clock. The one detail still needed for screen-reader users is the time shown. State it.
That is 11:08
